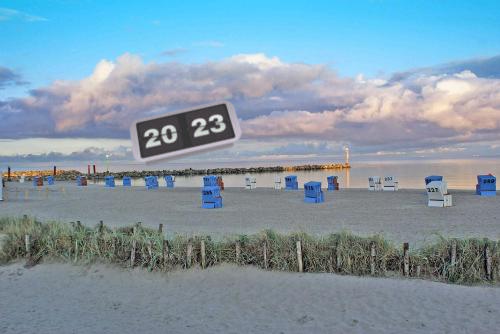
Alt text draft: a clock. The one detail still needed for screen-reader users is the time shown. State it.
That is 20:23
